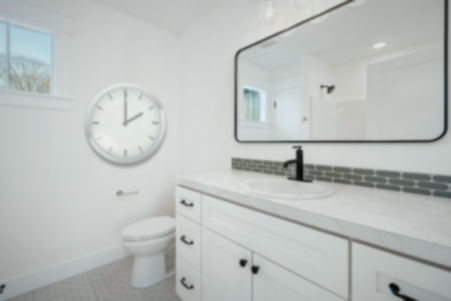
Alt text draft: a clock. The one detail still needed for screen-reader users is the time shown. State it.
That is 2:00
